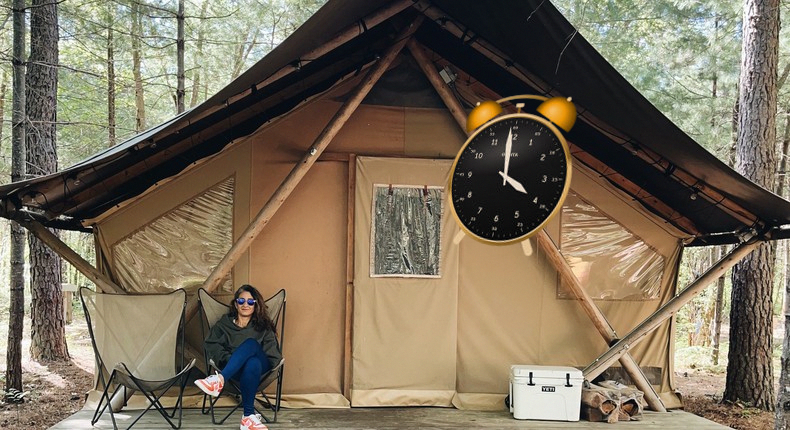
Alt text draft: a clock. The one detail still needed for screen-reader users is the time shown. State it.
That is 3:59
